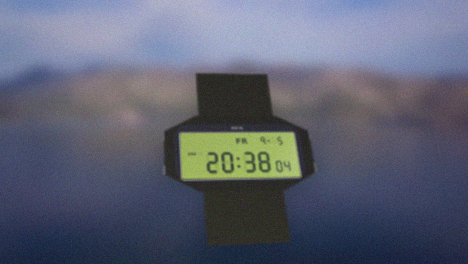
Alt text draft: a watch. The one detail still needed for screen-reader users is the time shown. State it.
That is 20:38:04
